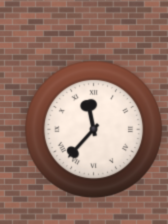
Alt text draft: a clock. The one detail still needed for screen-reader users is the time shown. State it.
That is 11:37
